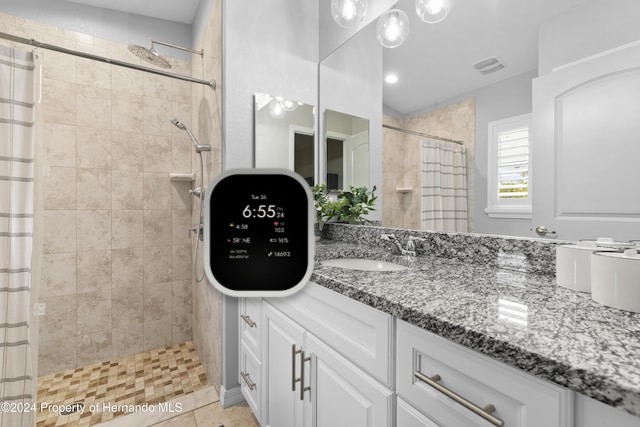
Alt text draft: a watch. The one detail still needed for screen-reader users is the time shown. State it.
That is 6:55
